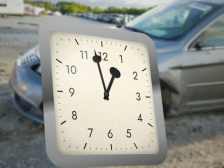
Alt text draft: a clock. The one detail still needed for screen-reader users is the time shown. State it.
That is 12:58
